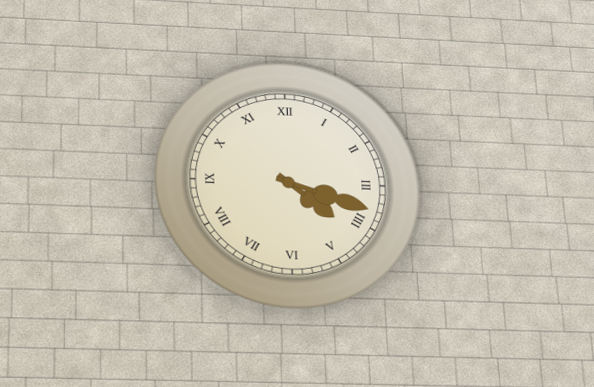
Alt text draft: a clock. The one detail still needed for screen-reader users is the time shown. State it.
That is 4:18
